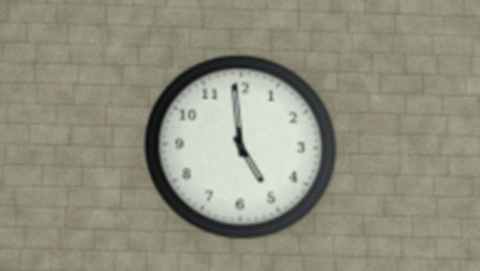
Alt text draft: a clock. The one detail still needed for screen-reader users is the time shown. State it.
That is 4:59
